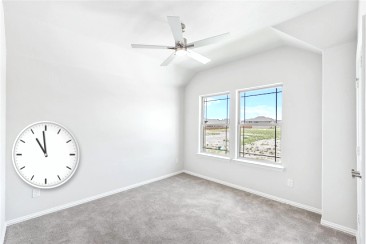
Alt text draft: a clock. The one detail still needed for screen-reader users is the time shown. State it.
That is 10:59
